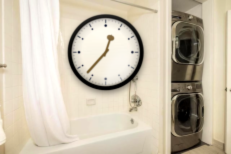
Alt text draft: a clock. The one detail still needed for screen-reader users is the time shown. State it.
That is 12:37
